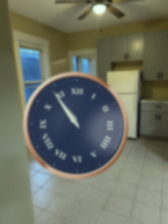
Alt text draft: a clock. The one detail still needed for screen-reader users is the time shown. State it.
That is 10:54
